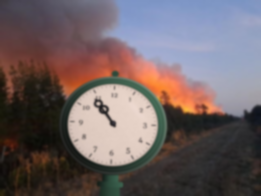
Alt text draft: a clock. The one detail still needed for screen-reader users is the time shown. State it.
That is 10:54
